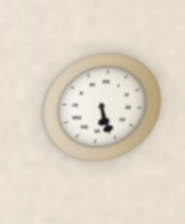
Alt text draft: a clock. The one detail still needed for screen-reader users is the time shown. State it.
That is 5:26
